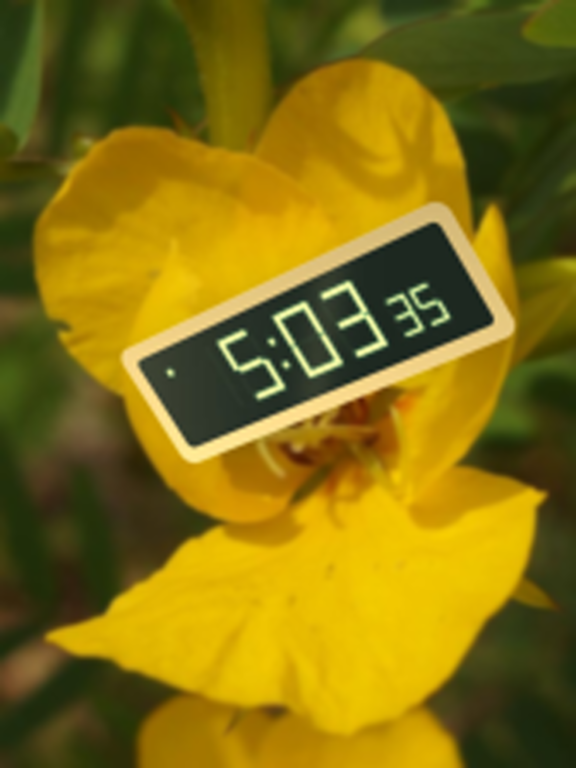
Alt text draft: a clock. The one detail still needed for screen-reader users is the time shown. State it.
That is 5:03:35
